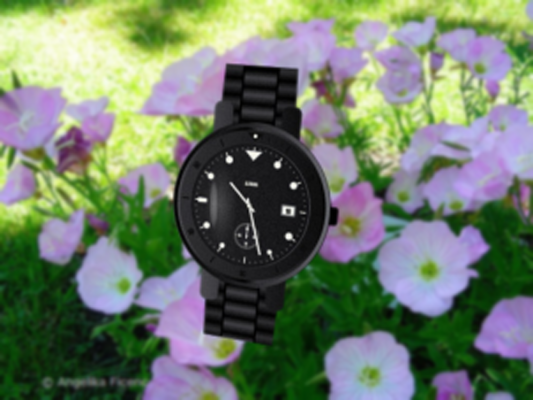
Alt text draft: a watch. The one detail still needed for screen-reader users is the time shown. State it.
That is 10:27
